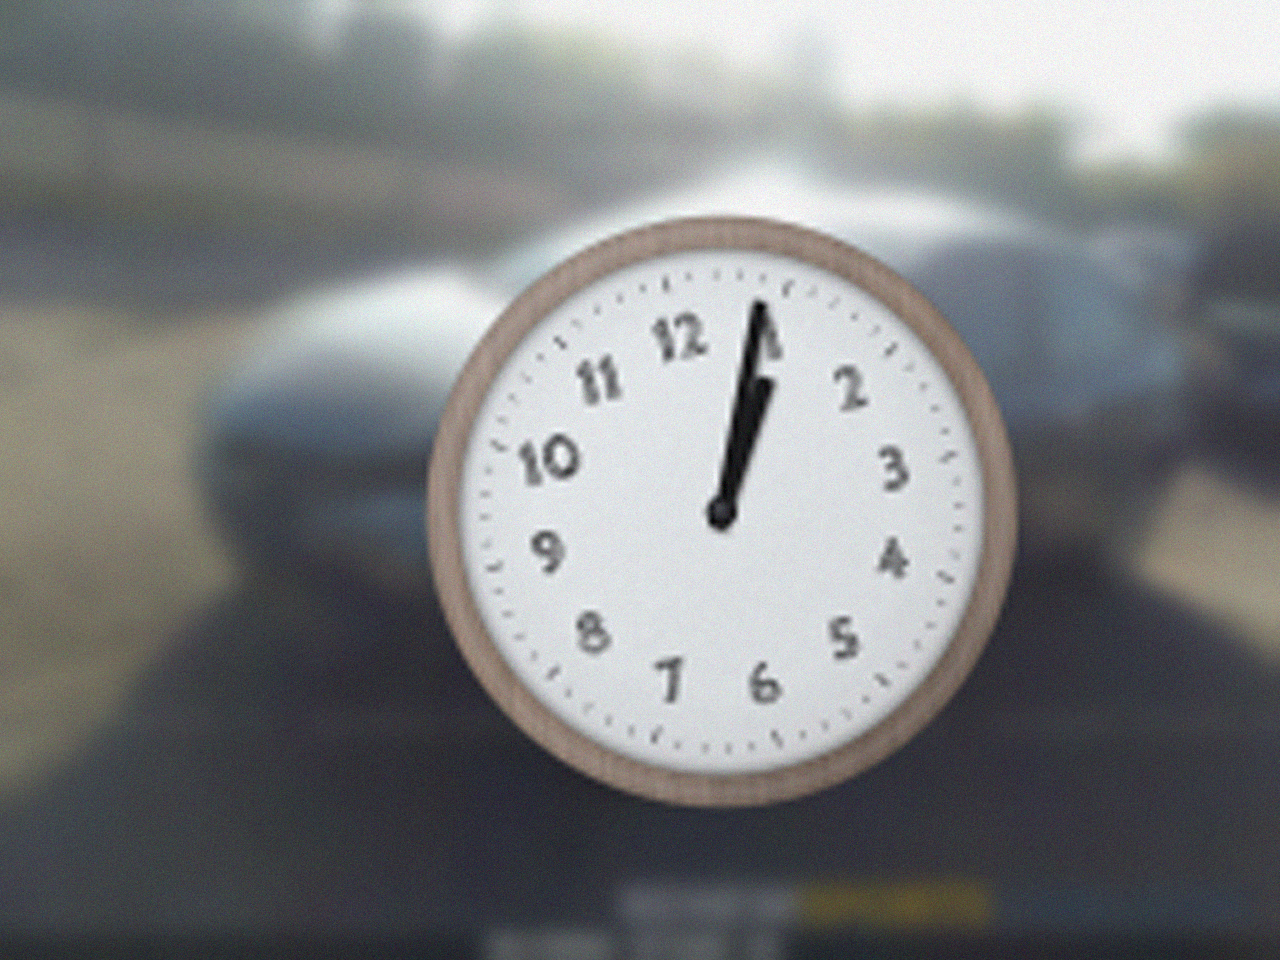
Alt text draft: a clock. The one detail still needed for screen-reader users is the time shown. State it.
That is 1:04
